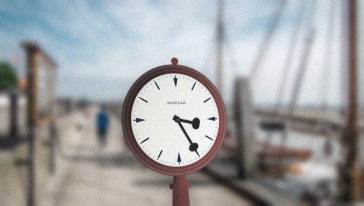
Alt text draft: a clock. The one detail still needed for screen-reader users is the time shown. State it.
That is 3:25
